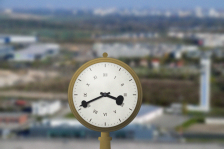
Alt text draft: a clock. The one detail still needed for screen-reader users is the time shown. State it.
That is 3:41
